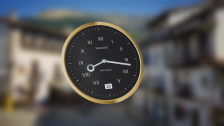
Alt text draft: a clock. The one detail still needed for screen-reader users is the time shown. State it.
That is 8:17
